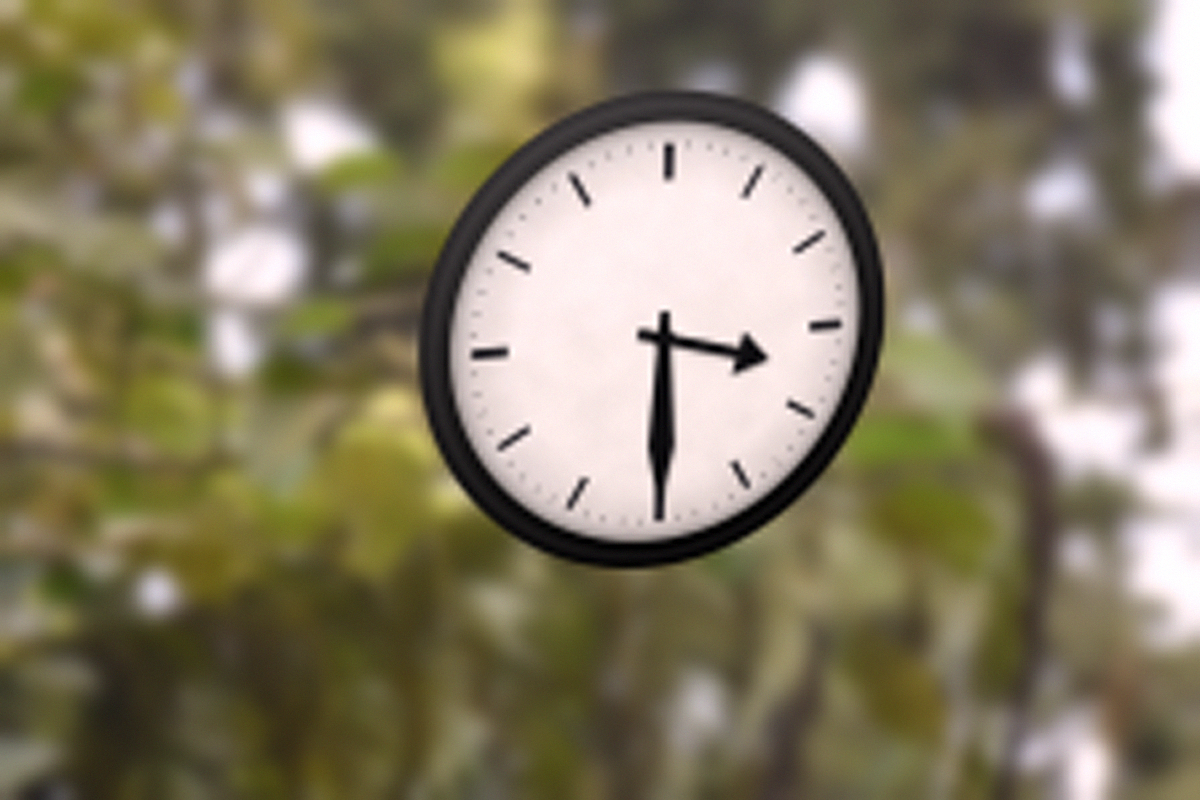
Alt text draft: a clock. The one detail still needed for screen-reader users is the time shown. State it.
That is 3:30
